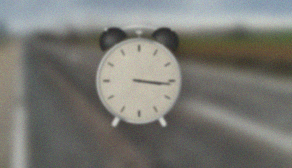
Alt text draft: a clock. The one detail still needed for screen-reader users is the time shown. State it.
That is 3:16
